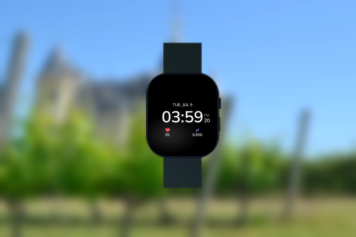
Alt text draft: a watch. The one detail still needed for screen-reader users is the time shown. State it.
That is 3:59
